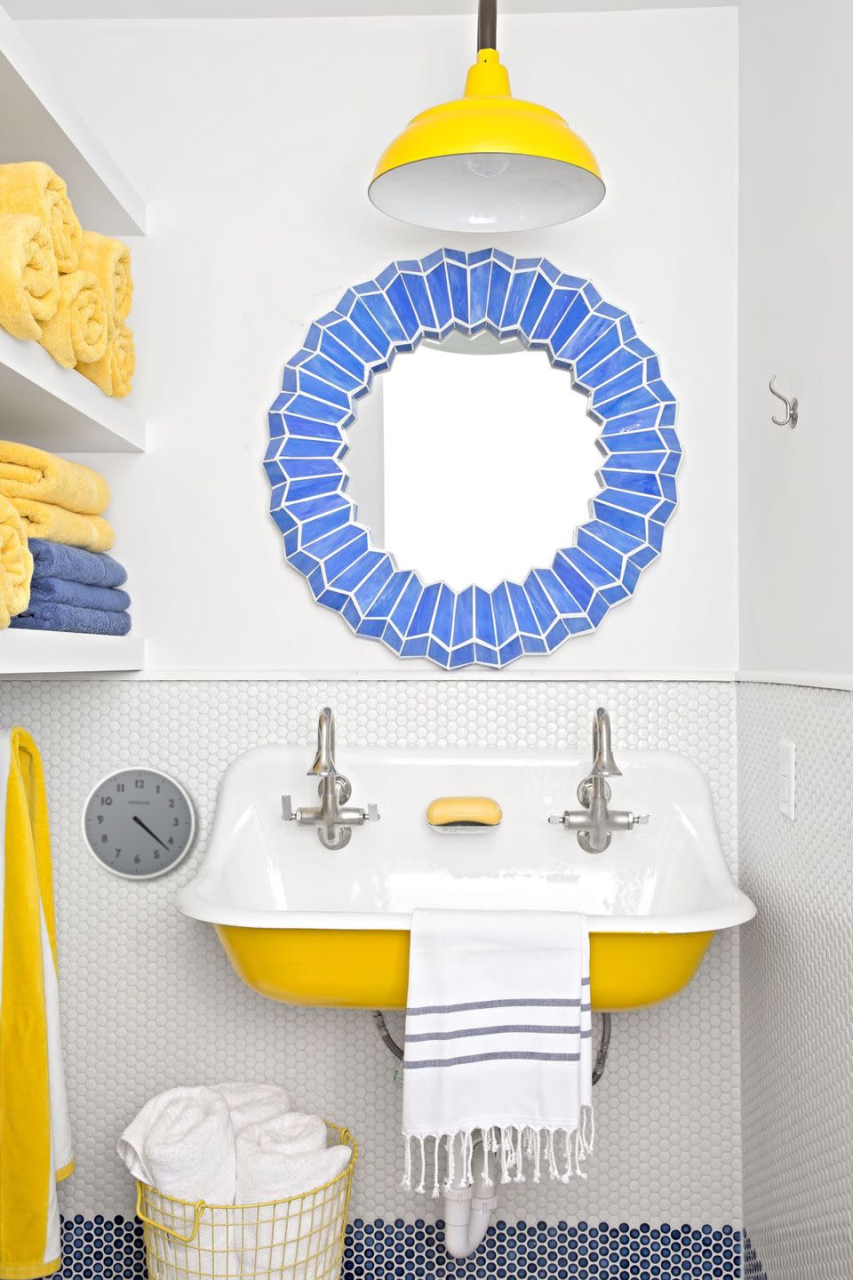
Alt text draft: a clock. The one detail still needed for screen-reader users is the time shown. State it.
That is 4:22
